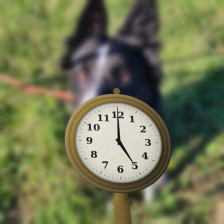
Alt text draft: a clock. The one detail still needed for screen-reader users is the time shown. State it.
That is 5:00
